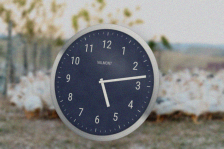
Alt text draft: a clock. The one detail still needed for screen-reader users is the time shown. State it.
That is 5:13
